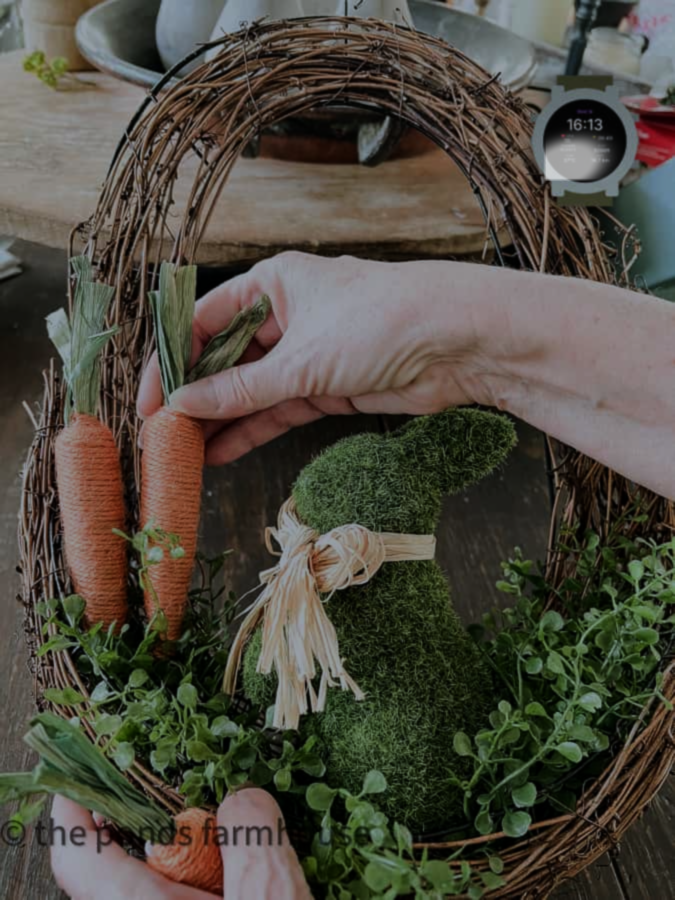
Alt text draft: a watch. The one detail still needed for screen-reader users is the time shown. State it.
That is 16:13
